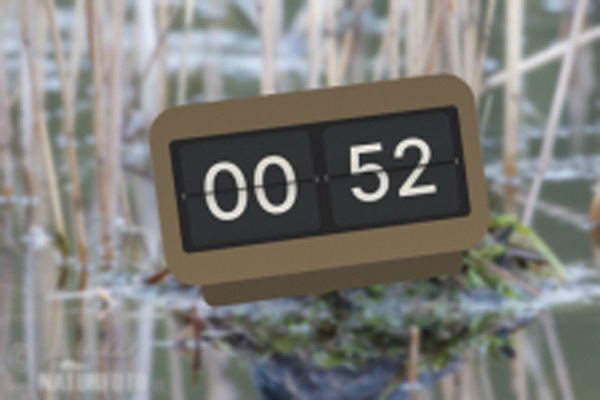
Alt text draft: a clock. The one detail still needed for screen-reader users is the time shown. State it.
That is 0:52
